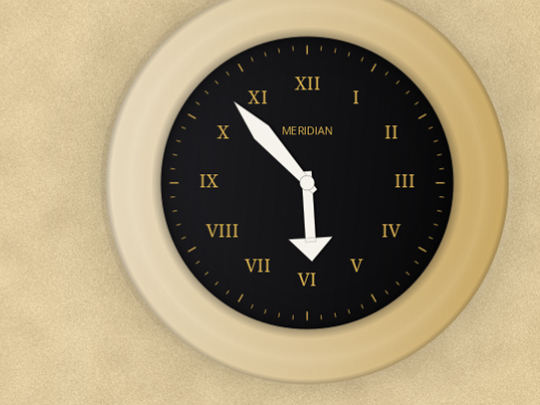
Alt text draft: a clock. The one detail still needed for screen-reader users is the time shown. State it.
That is 5:53
